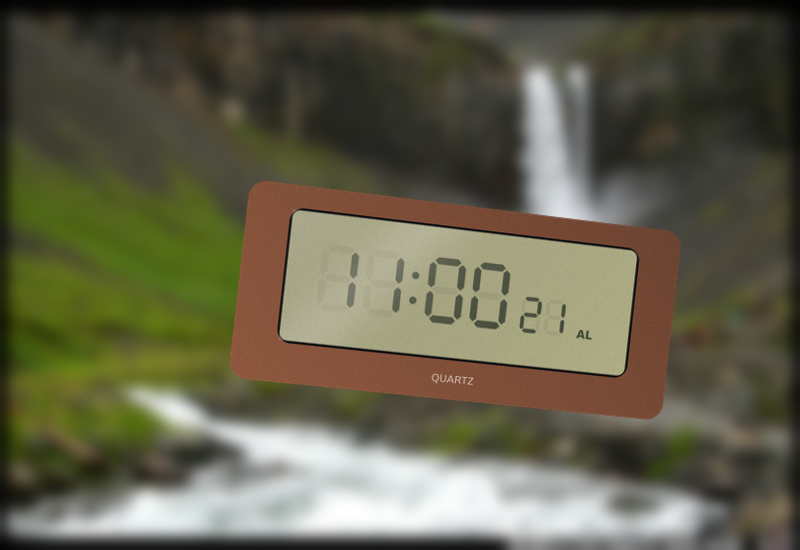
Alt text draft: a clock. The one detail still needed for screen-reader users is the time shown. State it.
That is 11:00:21
